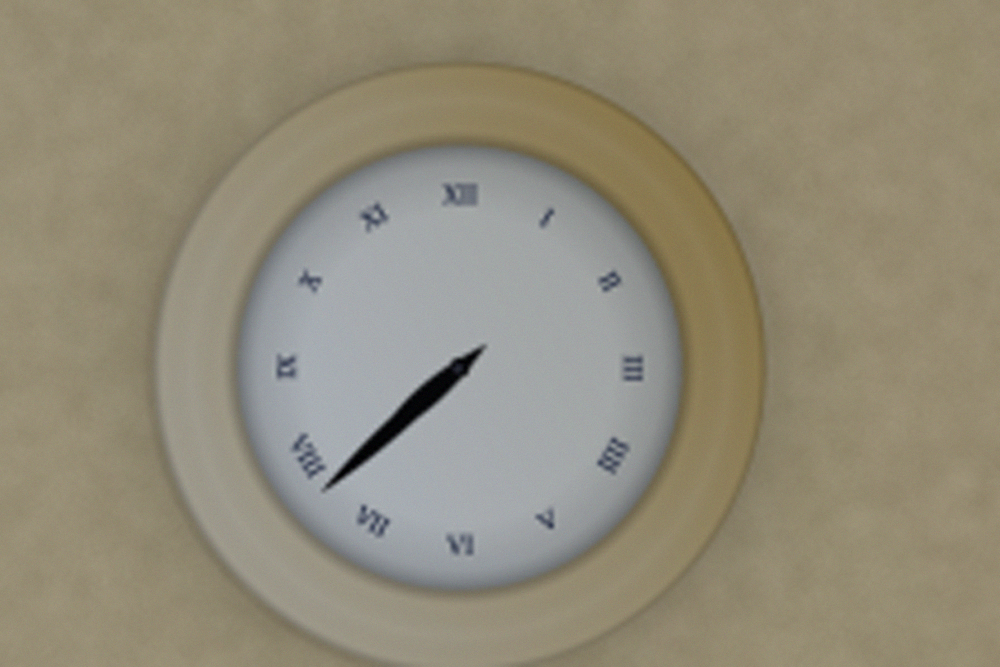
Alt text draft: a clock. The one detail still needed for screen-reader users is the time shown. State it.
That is 7:38
